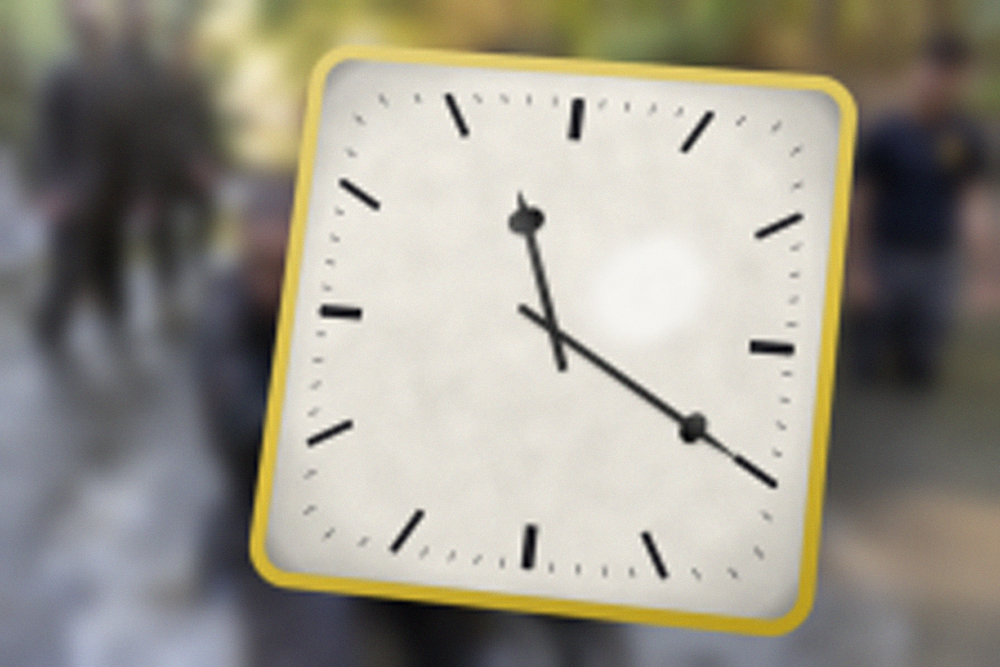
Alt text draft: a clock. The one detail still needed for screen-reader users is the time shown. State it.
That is 11:20
